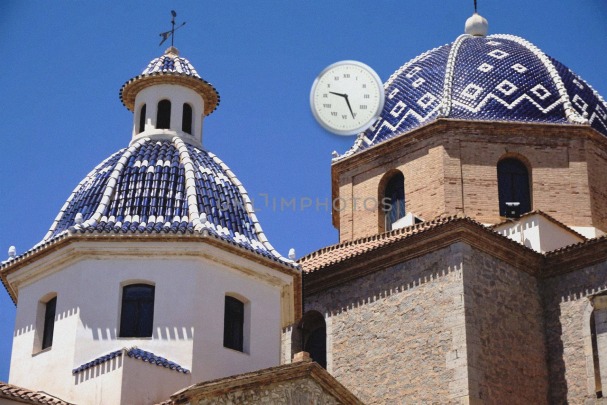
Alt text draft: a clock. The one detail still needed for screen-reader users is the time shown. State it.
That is 9:26
